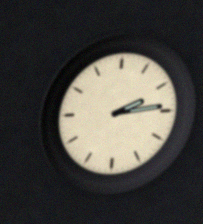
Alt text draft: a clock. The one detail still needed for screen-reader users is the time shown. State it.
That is 2:14
